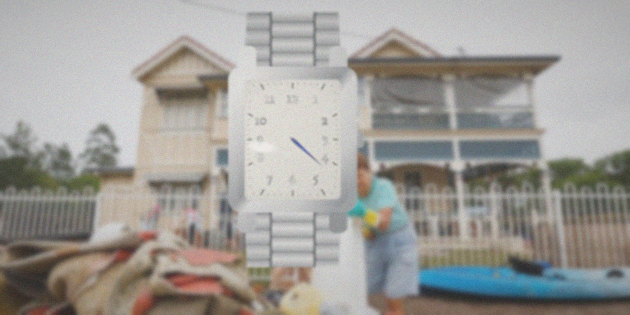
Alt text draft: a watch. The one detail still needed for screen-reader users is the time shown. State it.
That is 4:22
